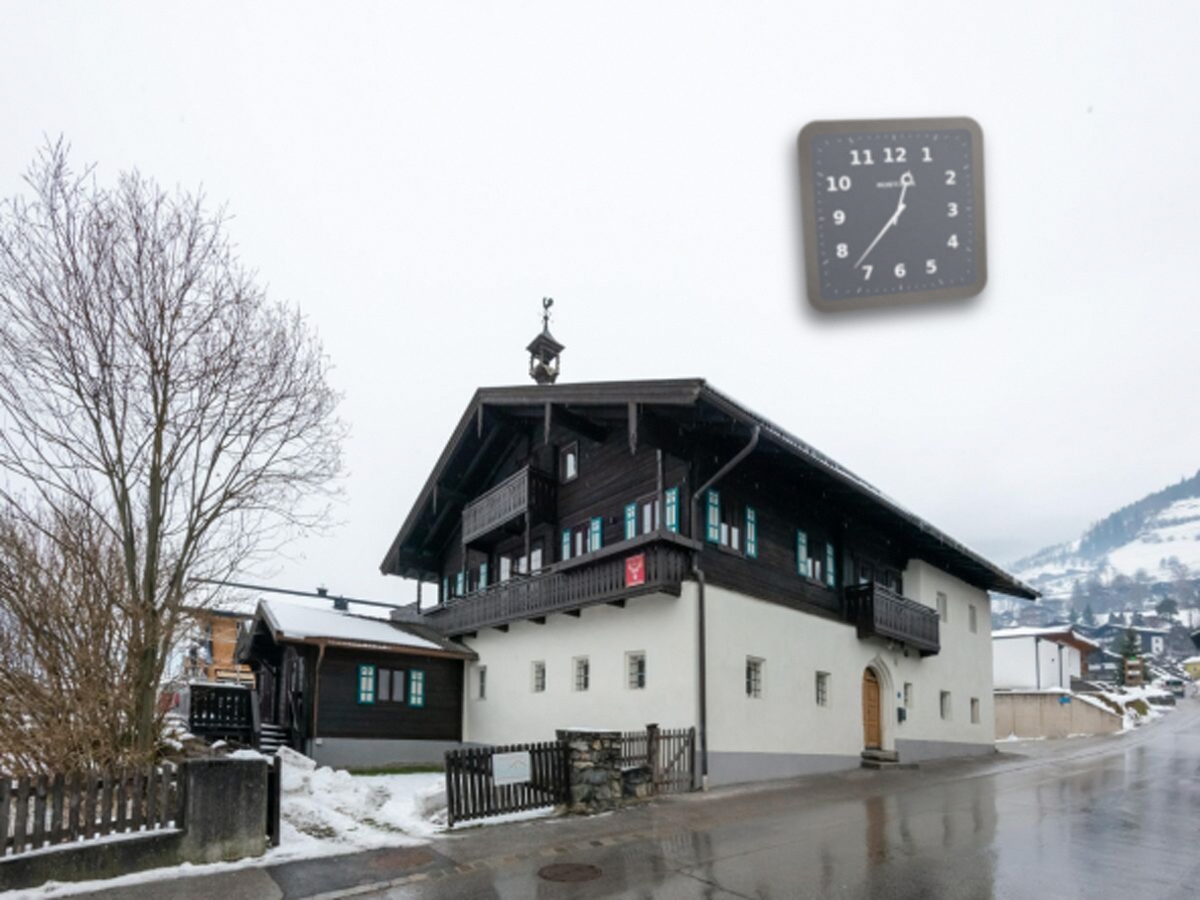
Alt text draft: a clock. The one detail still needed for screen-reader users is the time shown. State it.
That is 12:37
